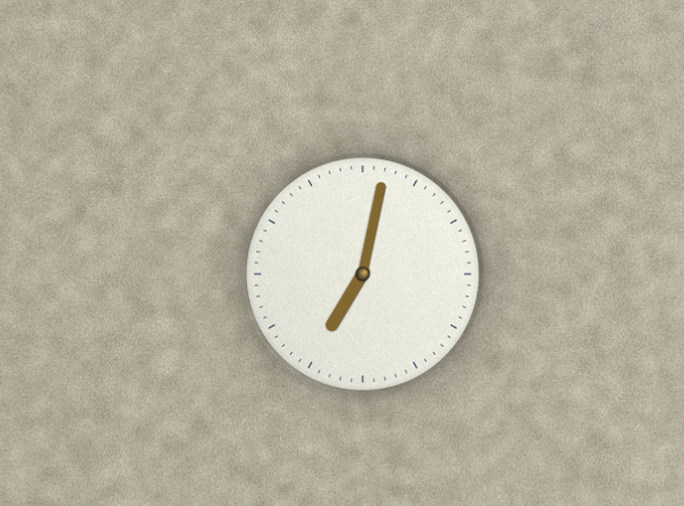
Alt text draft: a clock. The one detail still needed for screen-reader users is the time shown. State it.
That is 7:02
